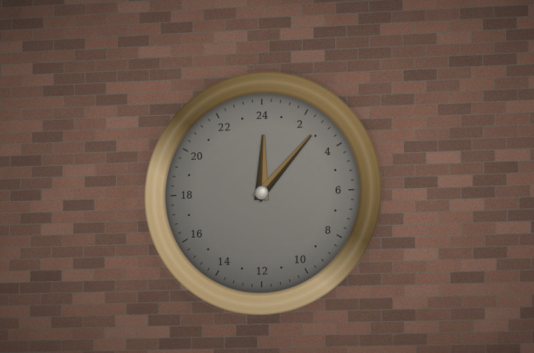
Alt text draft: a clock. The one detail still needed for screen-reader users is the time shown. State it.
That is 0:07
